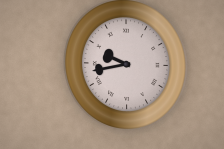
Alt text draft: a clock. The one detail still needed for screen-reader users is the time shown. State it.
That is 9:43
